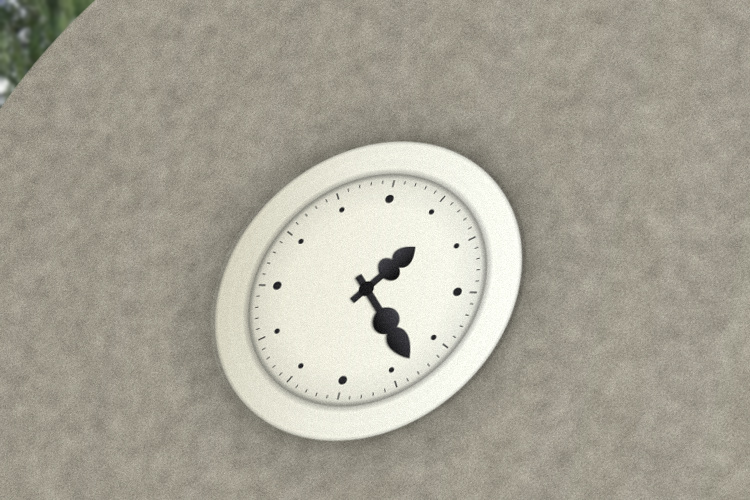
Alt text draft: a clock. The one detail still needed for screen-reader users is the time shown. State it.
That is 1:23
